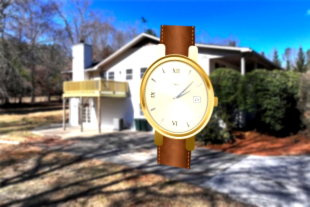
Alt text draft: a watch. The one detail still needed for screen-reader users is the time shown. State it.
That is 2:08
